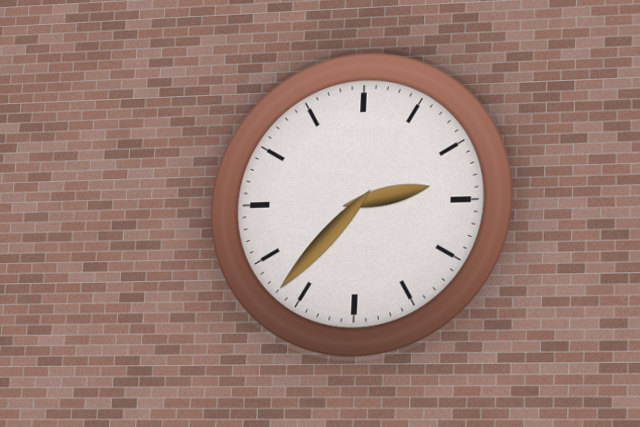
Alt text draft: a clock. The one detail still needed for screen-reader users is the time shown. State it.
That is 2:37
